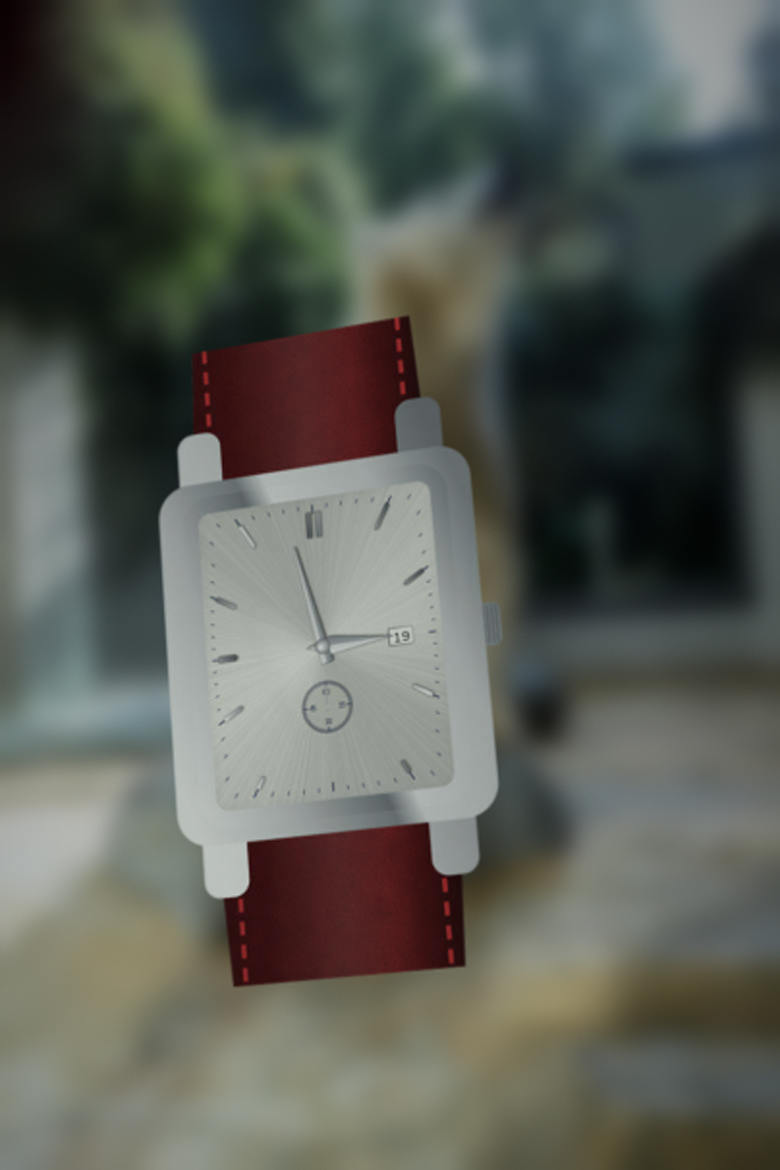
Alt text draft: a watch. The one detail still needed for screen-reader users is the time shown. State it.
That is 2:58
